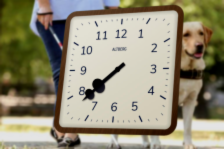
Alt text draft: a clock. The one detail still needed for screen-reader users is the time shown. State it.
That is 7:38
